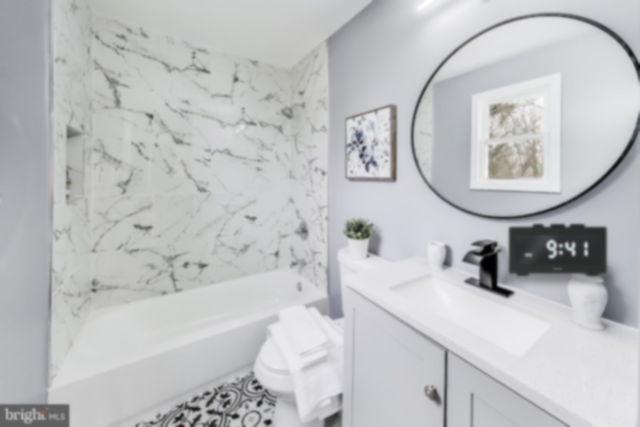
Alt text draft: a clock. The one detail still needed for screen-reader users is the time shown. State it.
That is 9:41
